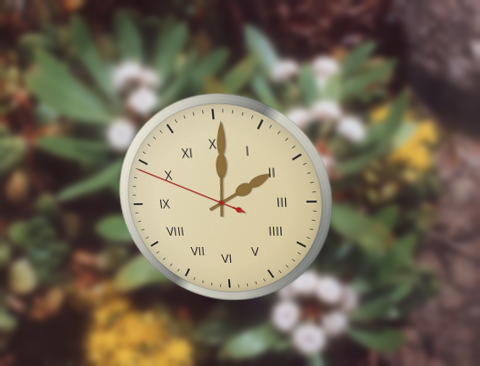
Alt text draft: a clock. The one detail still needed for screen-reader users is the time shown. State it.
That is 2:00:49
